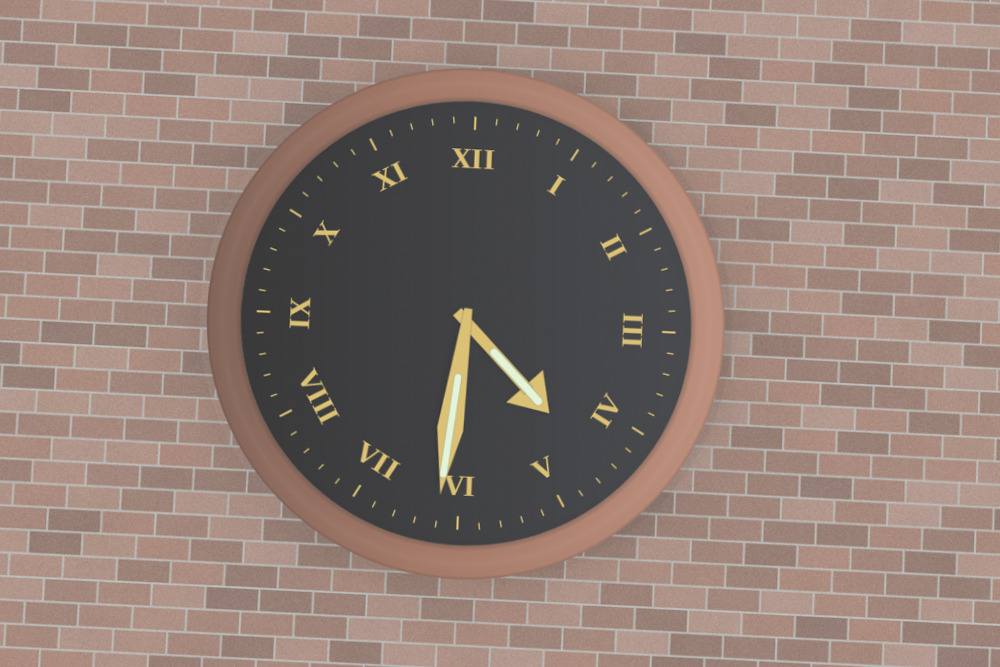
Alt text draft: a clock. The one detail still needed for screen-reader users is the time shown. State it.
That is 4:31
